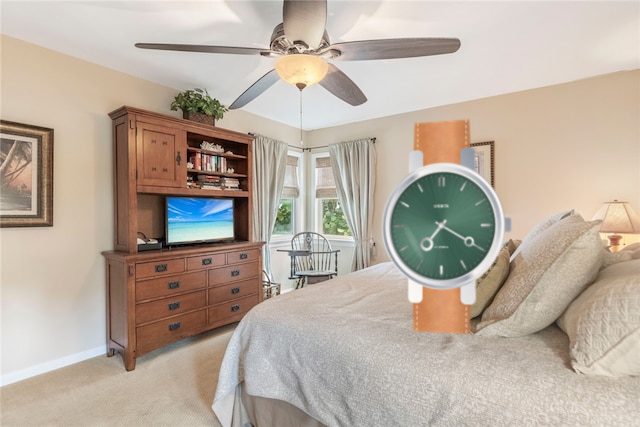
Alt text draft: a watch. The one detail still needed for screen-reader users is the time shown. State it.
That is 7:20
